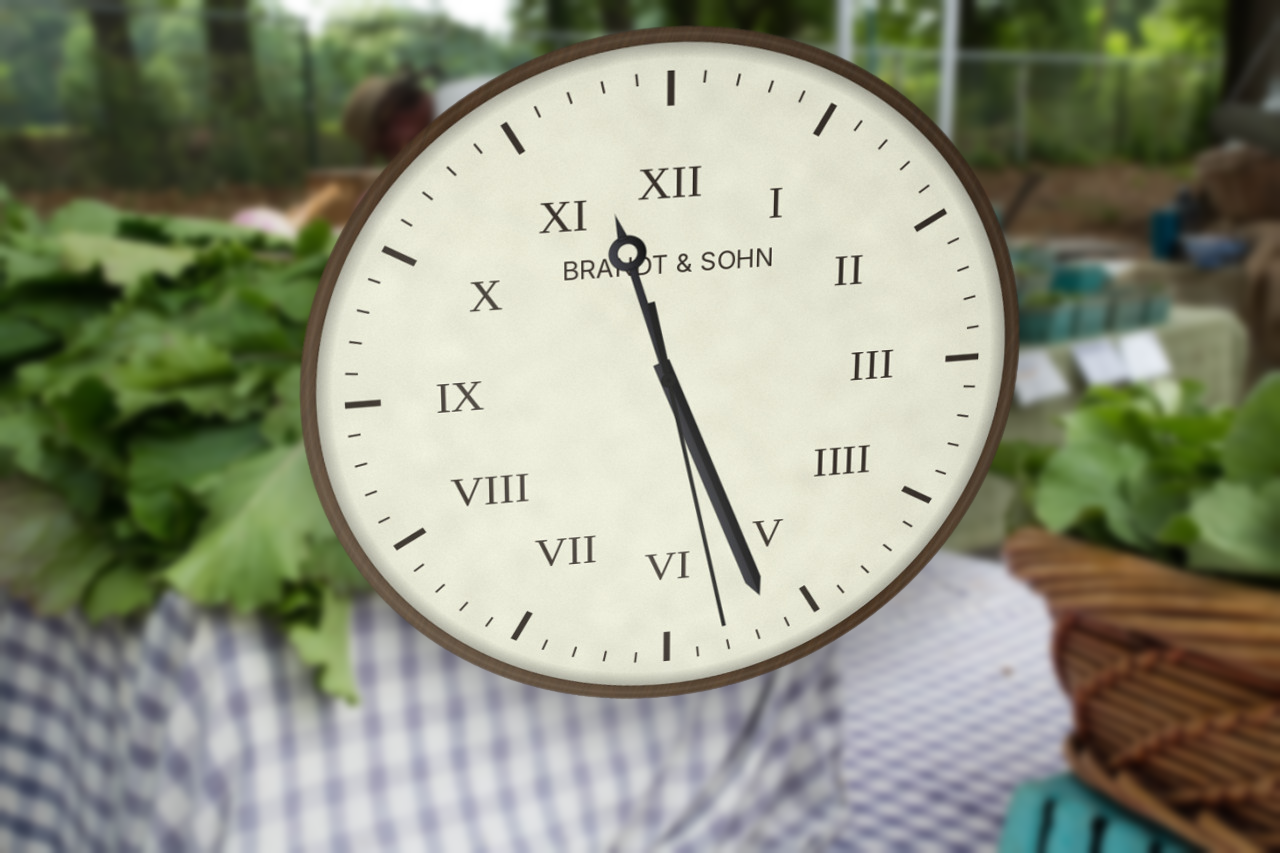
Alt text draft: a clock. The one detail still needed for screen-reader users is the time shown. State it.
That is 11:26:28
